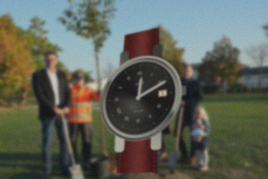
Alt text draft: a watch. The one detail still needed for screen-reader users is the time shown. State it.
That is 12:11
